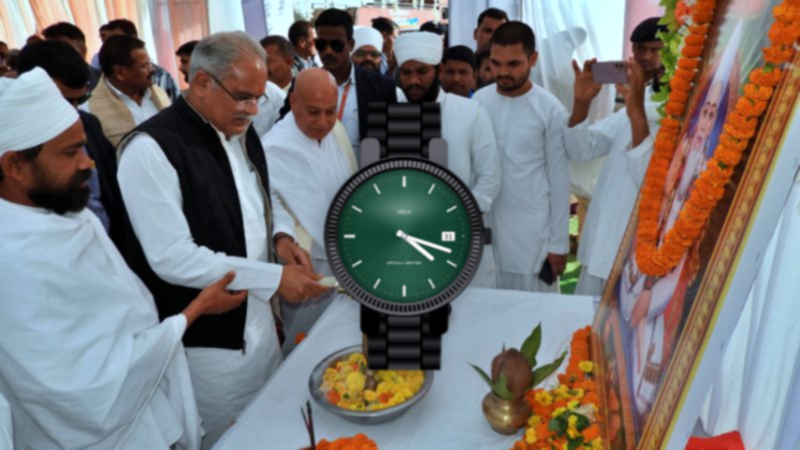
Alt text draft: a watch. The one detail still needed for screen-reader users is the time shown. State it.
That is 4:18
